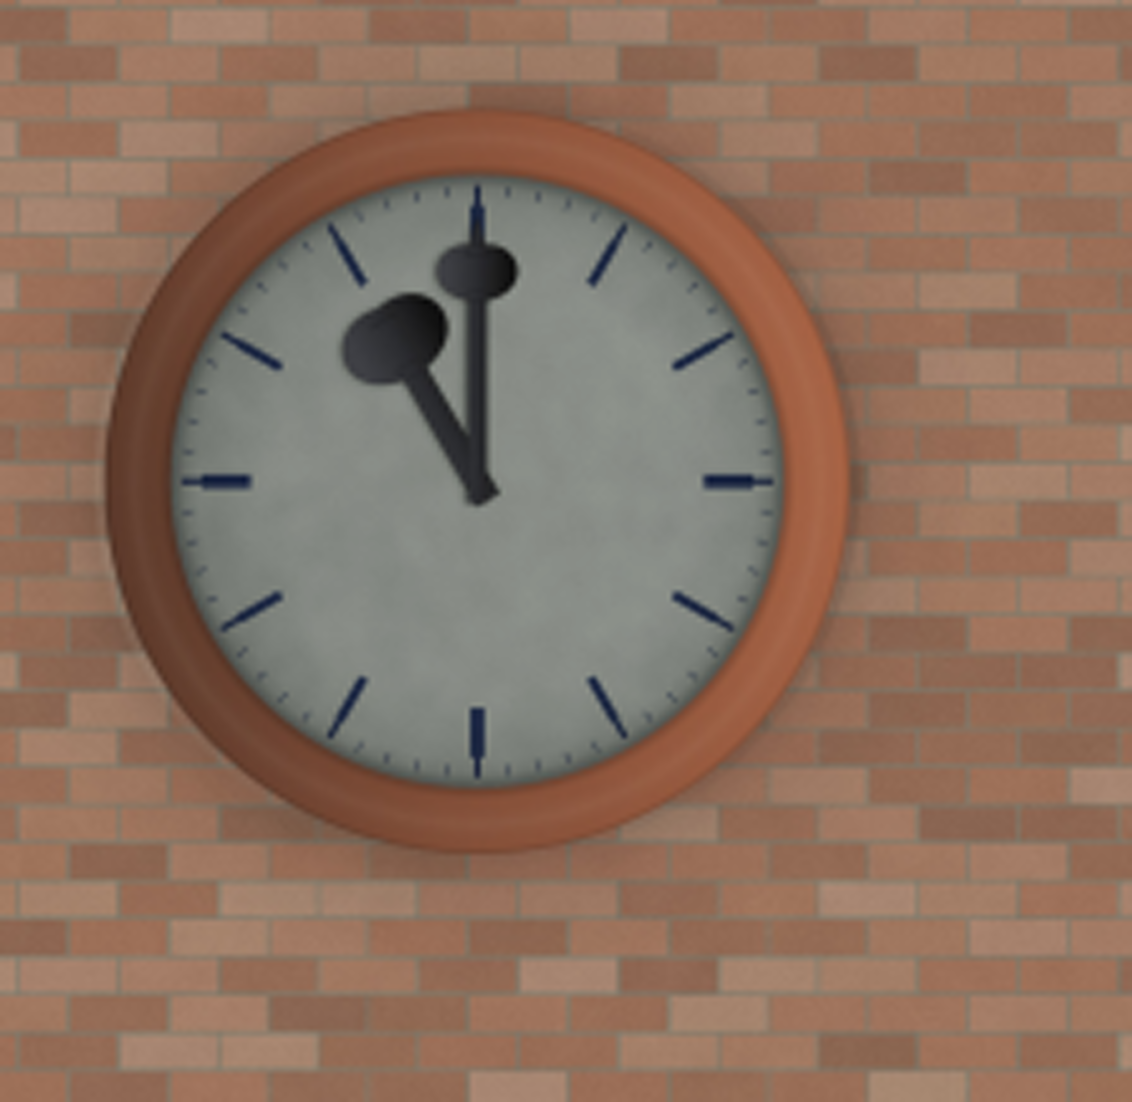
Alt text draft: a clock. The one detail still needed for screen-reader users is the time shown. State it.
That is 11:00
